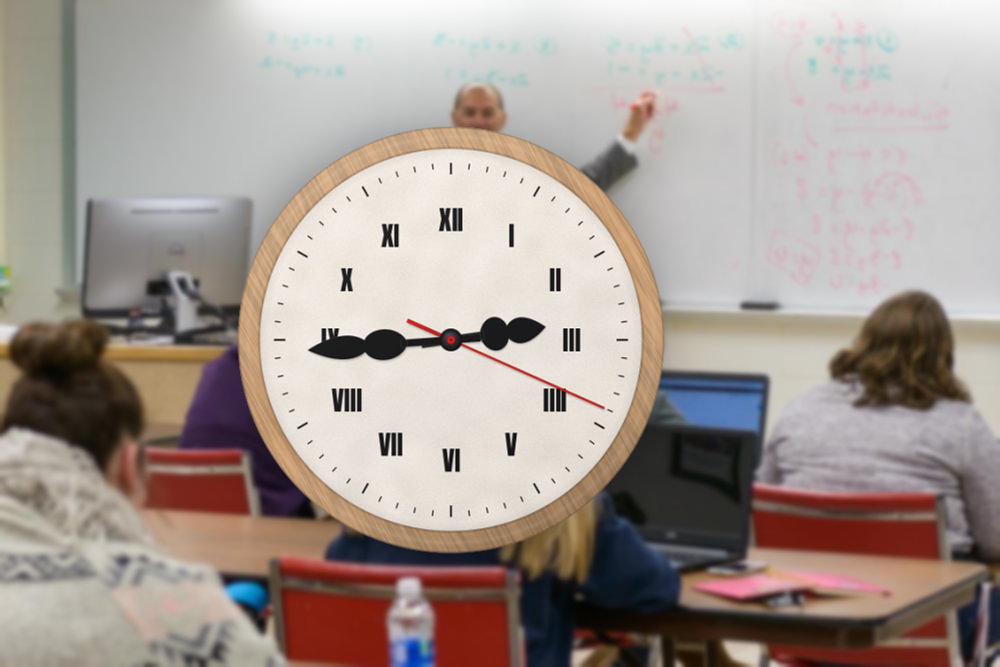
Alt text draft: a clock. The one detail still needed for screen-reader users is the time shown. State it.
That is 2:44:19
